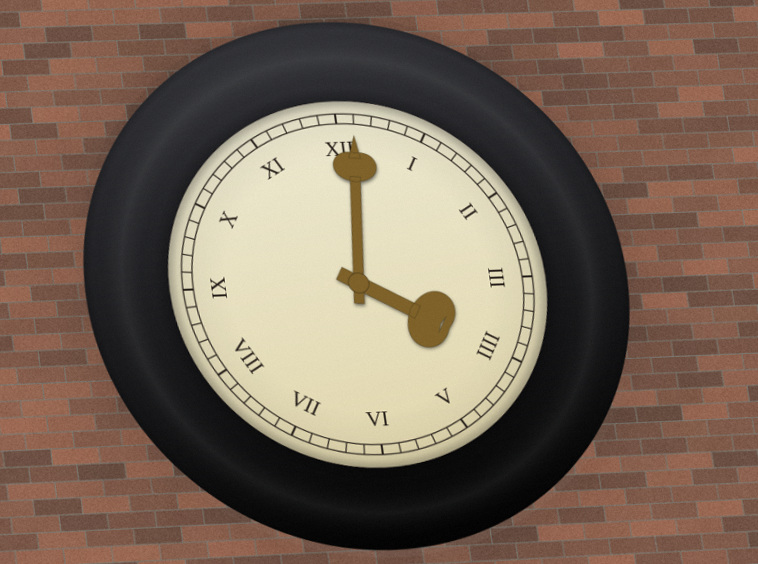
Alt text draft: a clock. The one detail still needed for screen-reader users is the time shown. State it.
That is 4:01
